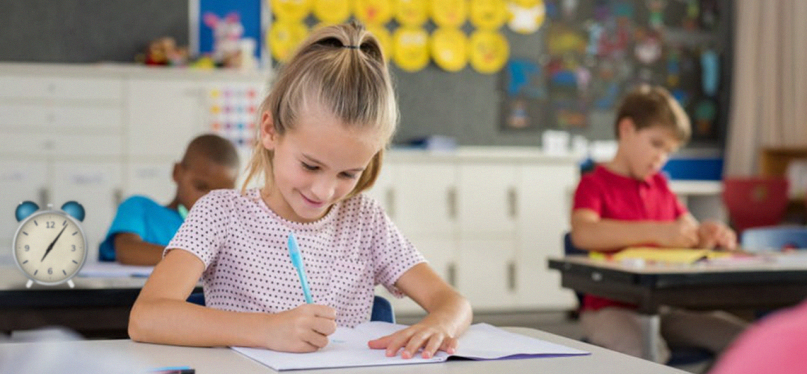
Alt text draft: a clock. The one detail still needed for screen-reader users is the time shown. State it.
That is 7:06
